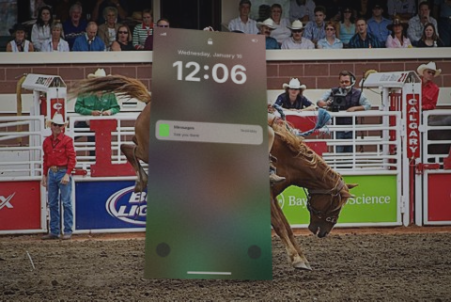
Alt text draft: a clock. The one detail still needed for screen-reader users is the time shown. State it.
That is 12:06
